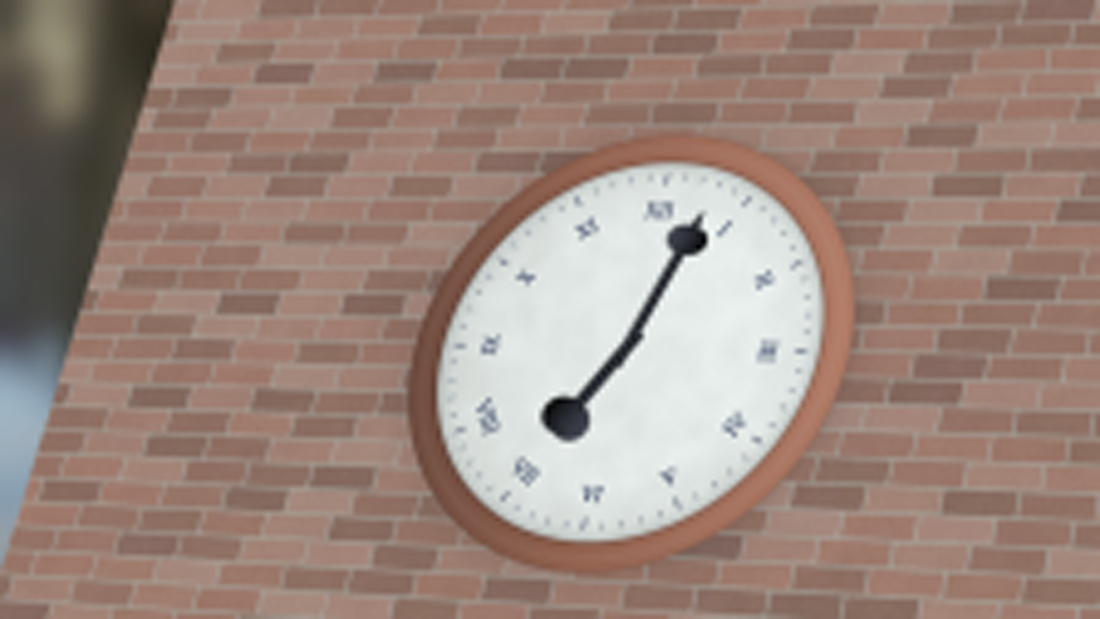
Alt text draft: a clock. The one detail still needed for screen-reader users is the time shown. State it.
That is 7:03
